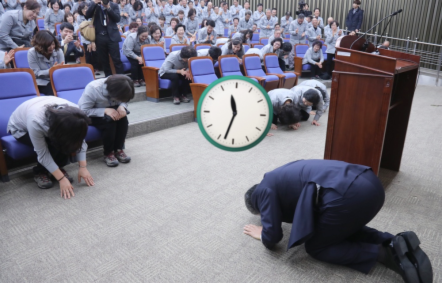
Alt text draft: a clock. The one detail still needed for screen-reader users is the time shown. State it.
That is 11:33
